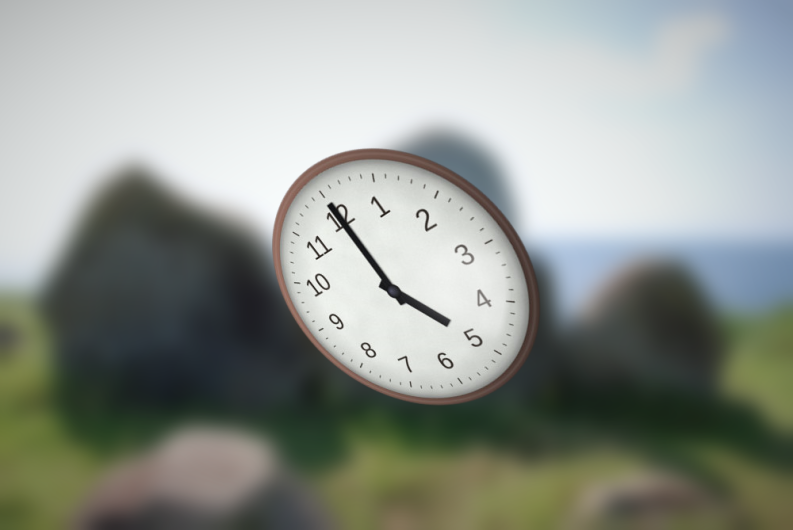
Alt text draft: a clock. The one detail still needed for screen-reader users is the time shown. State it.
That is 5:00
